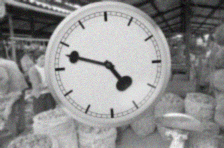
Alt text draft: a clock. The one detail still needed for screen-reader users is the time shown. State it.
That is 4:48
